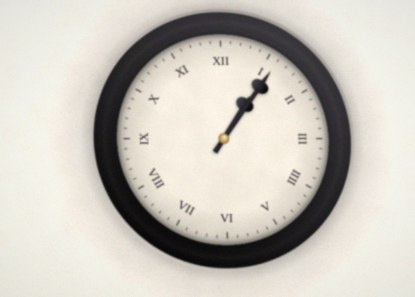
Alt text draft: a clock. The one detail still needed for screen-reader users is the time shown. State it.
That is 1:06
